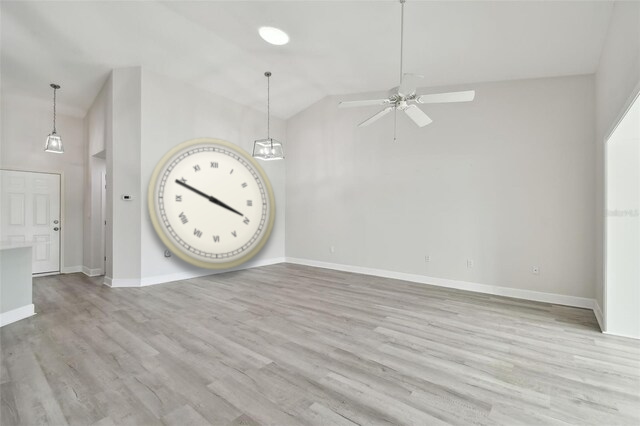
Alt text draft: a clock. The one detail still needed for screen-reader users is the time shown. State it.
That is 3:49
